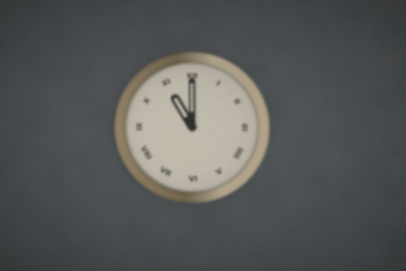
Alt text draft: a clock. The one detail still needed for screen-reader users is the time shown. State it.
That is 11:00
